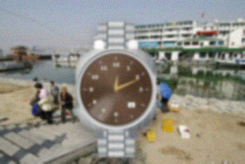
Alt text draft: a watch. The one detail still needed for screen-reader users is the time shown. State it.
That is 12:11
